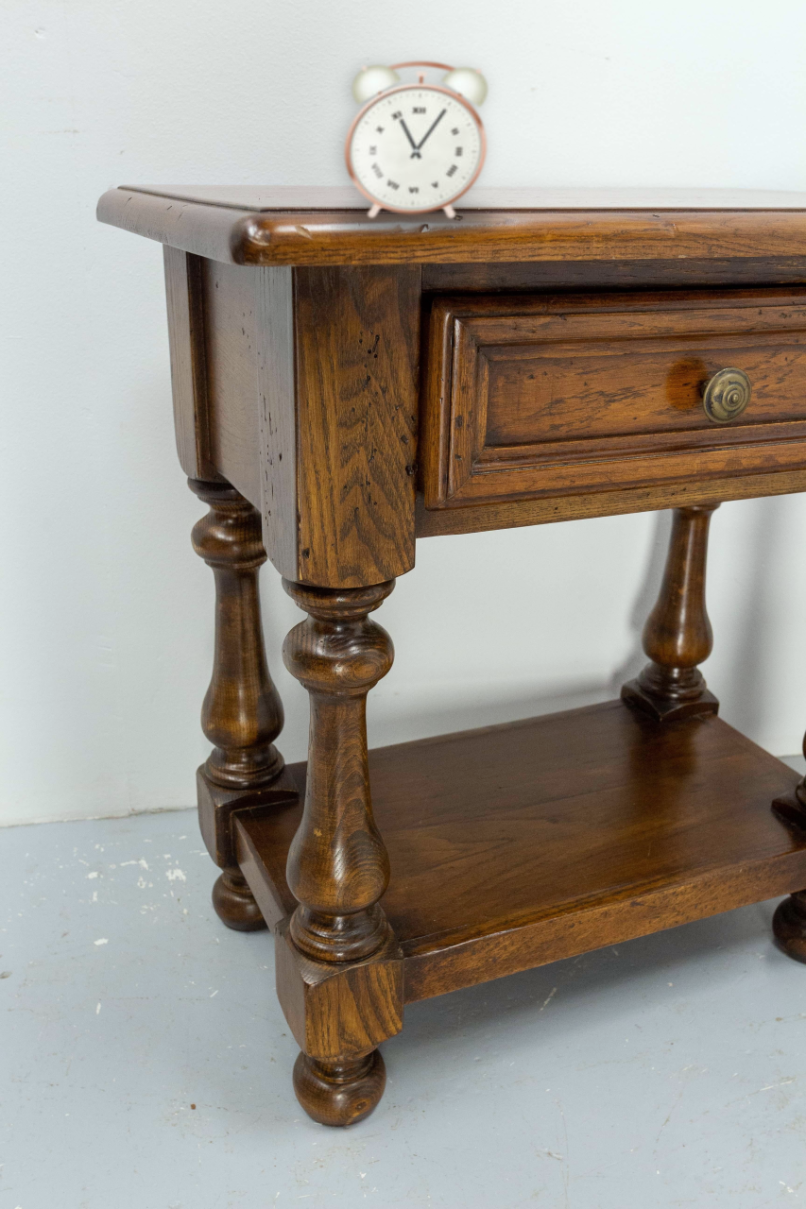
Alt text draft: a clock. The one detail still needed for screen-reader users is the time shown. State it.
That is 11:05
